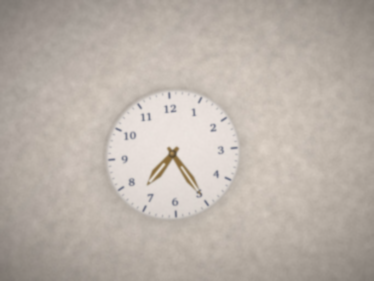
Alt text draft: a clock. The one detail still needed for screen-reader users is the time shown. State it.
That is 7:25
